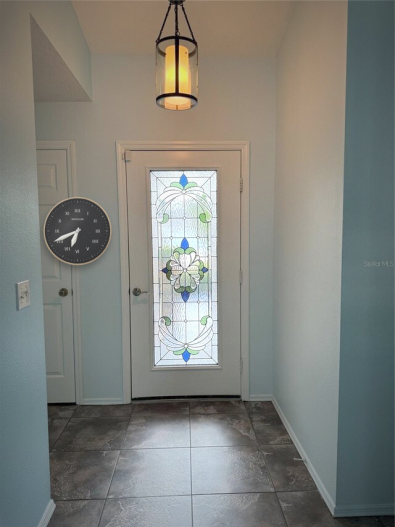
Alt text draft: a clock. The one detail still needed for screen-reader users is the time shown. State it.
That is 6:41
